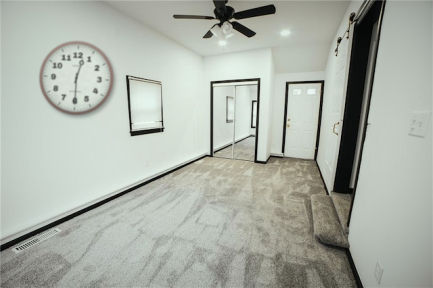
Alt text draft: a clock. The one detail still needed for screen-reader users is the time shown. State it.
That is 12:30
